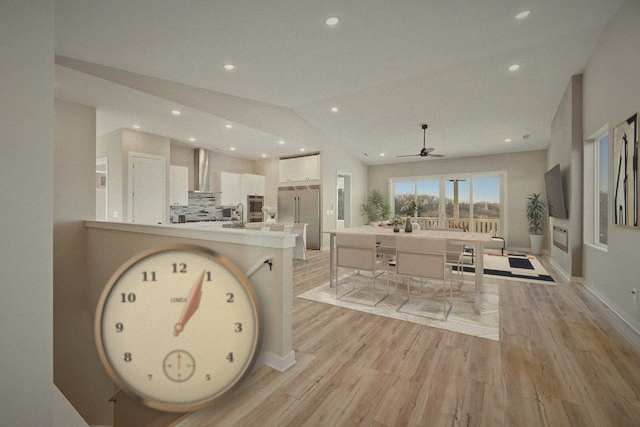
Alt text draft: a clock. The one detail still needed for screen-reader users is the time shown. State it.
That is 1:04
